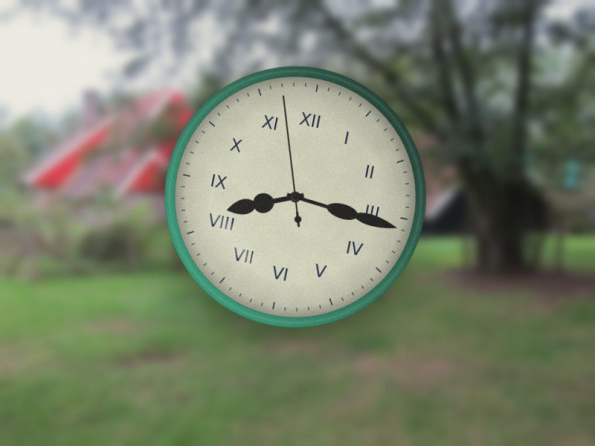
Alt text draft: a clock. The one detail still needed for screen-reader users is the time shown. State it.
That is 8:15:57
